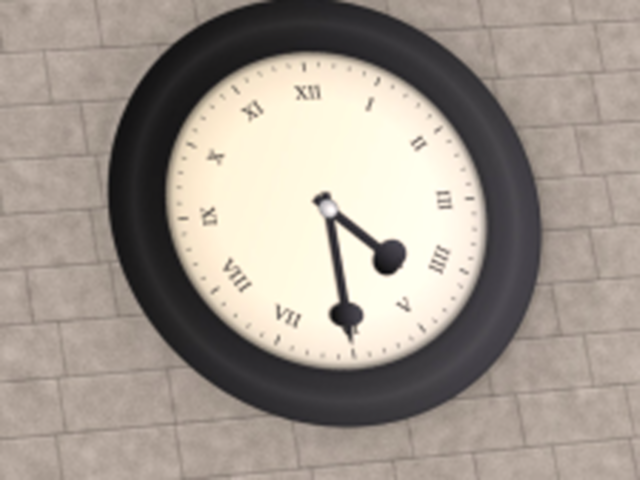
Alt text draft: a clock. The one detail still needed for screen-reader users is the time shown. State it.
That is 4:30
